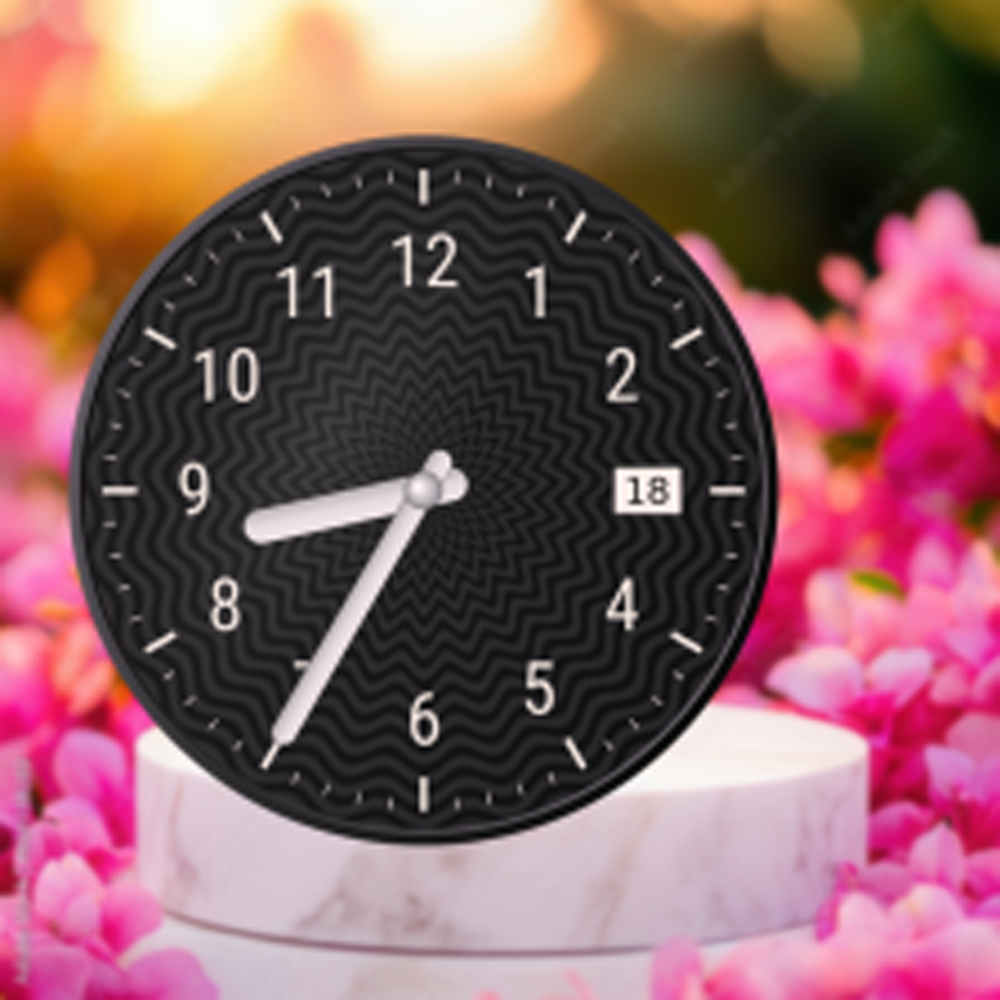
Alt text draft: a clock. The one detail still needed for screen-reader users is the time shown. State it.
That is 8:35
